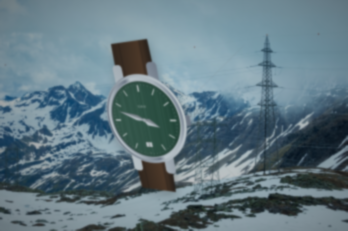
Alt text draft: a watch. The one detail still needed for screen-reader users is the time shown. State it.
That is 3:48
